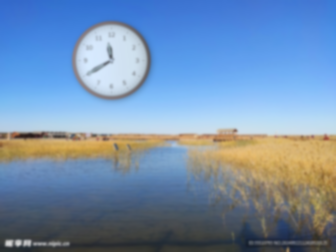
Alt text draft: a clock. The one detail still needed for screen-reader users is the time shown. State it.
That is 11:40
